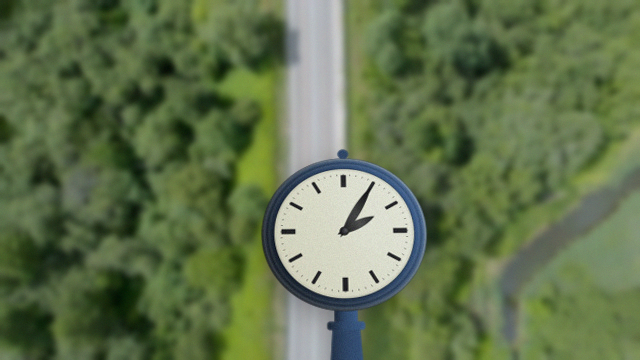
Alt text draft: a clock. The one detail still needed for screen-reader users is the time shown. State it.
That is 2:05
